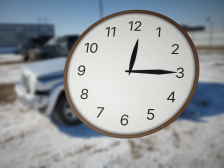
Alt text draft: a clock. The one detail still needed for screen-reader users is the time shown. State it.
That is 12:15
